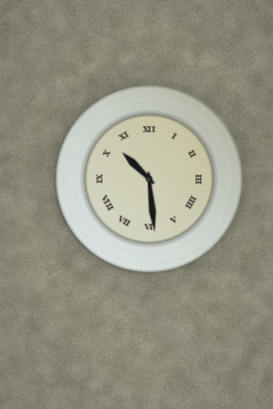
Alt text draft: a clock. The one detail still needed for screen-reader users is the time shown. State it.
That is 10:29
